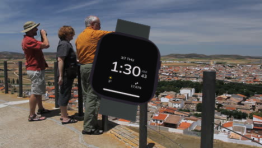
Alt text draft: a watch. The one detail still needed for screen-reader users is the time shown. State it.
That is 1:30
